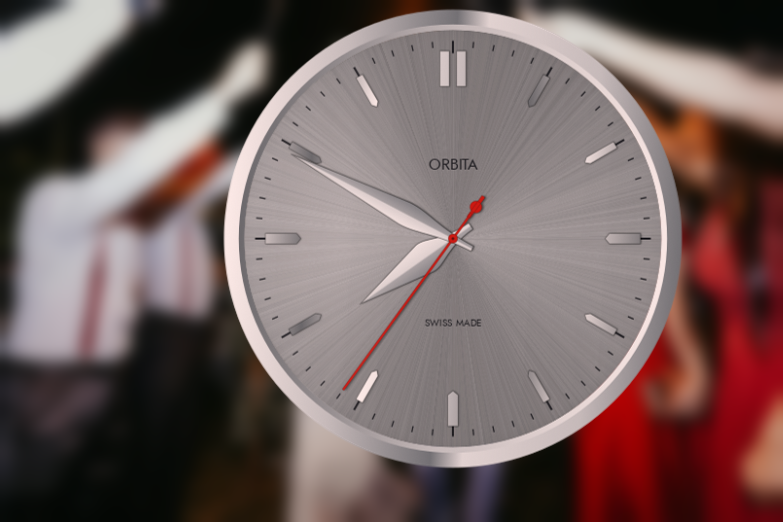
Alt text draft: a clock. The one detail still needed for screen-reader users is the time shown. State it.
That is 7:49:36
